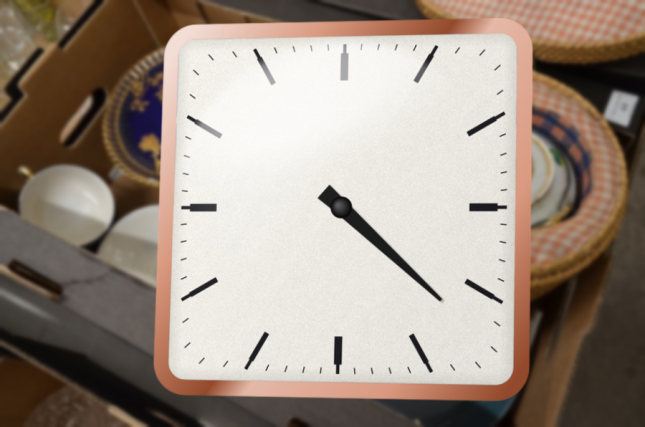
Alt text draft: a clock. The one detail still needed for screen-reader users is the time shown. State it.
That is 4:22
